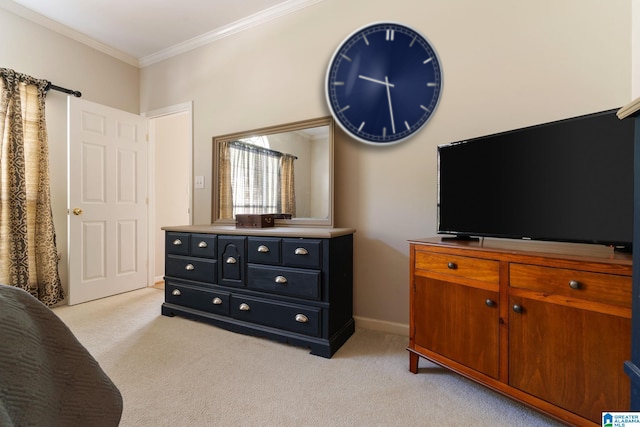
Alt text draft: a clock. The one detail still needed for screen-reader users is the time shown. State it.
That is 9:28
